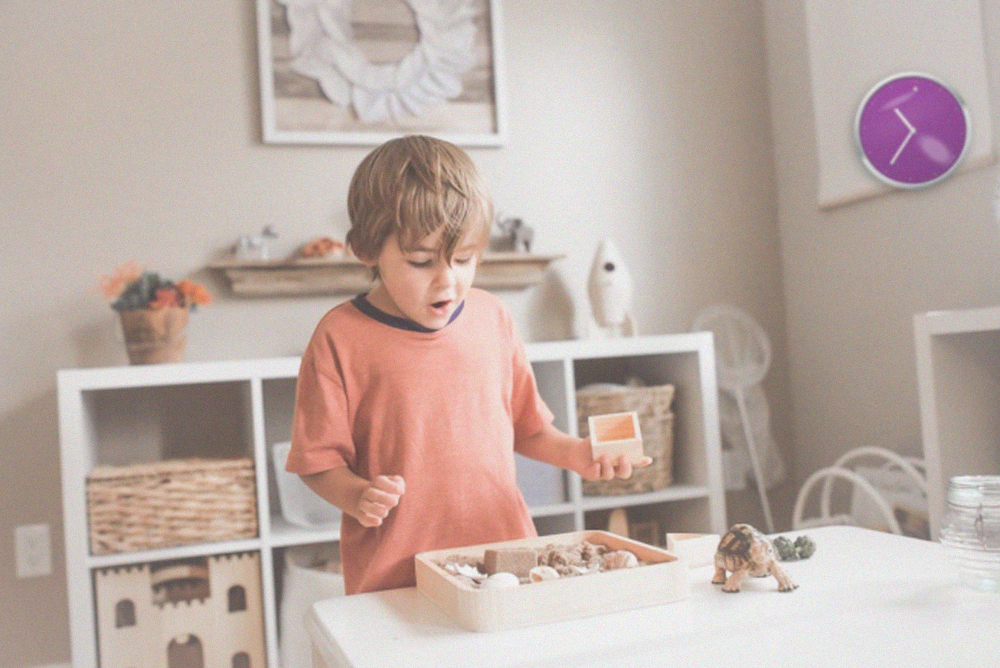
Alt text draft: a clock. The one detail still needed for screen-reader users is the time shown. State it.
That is 10:35
